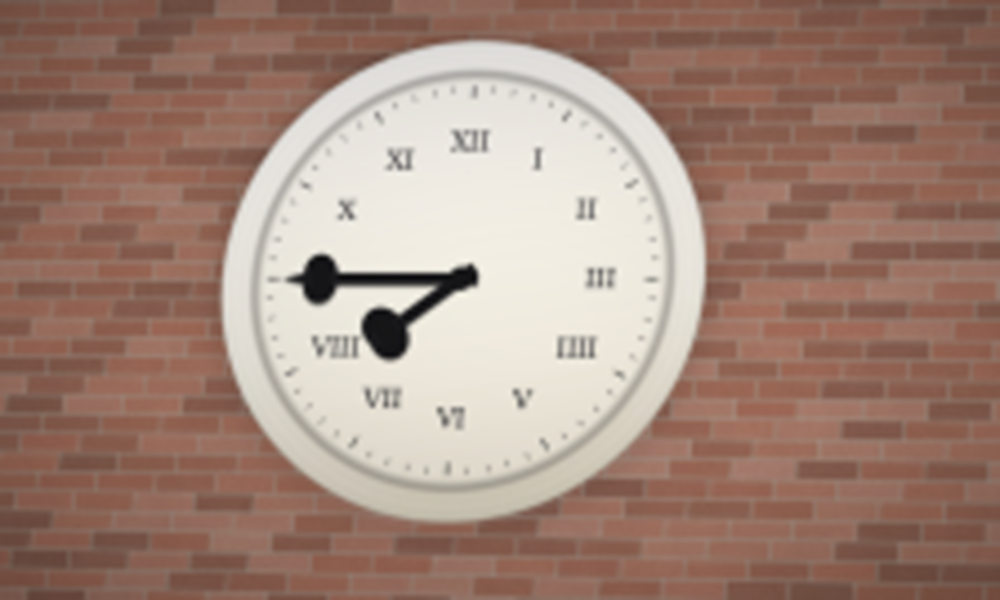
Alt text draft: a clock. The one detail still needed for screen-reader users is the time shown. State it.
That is 7:45
